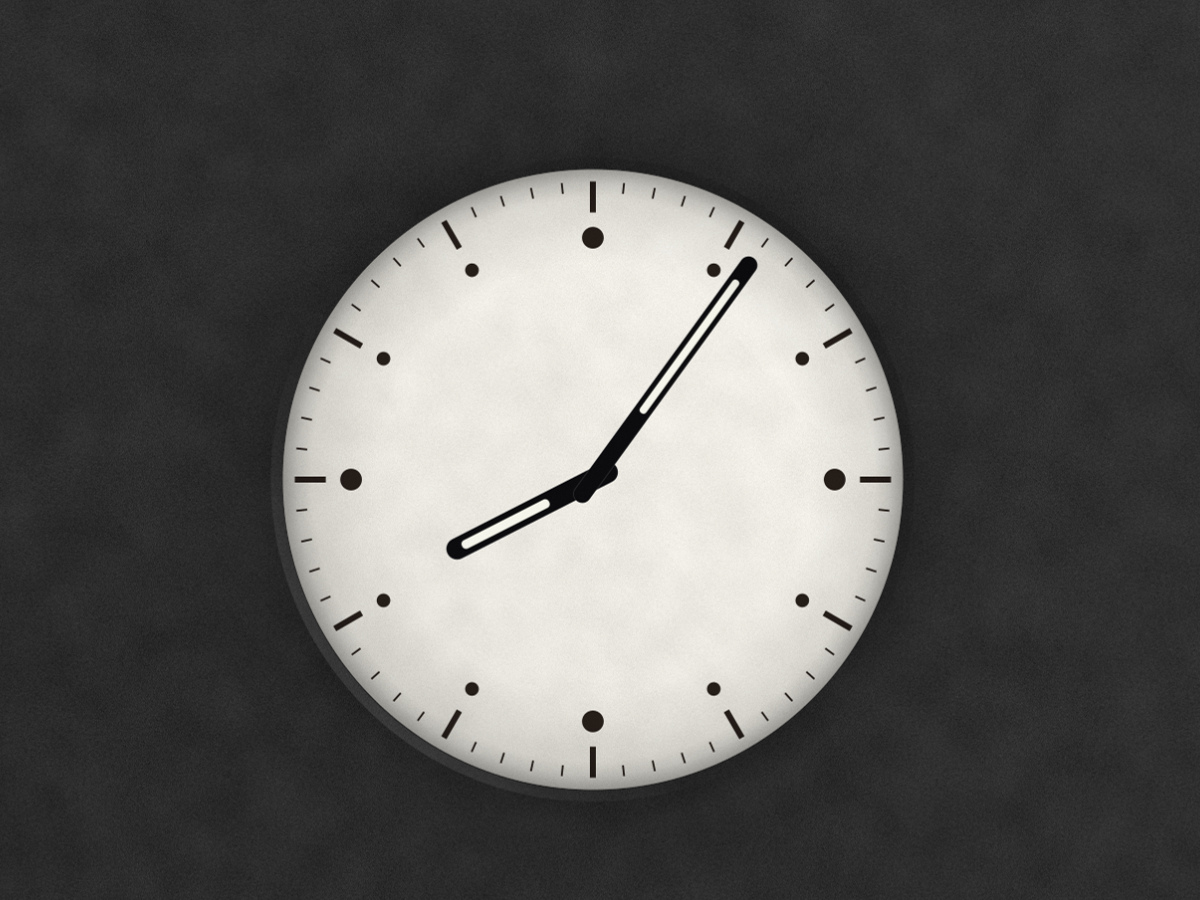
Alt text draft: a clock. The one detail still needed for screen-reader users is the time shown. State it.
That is 8:06
